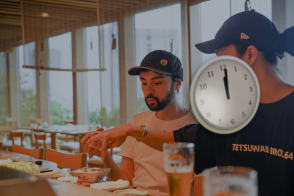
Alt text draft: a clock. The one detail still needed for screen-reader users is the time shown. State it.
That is 12:01
